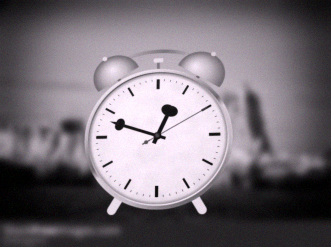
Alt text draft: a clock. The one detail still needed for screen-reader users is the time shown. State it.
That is 12:48:10
